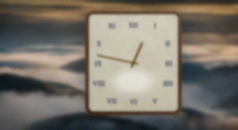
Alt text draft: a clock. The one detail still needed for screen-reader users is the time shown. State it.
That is 12:47
